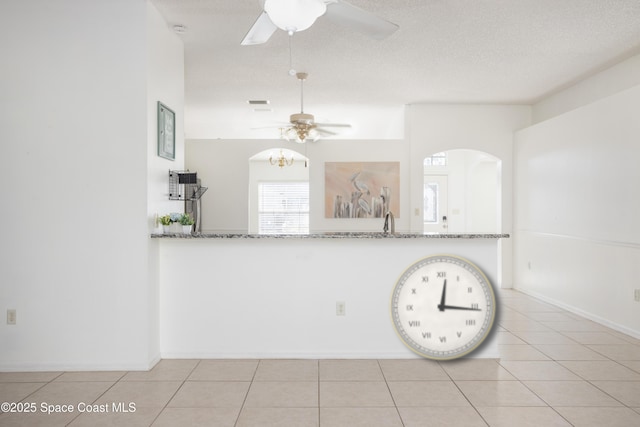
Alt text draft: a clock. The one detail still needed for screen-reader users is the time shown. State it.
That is 12:16
